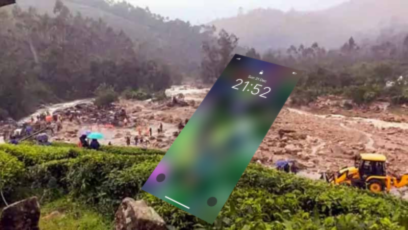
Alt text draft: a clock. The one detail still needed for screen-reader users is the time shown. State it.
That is 21:52
